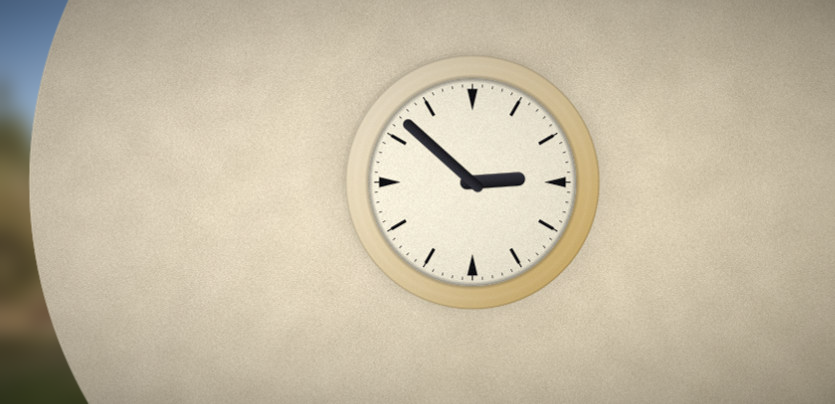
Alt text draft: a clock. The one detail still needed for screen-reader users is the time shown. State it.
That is 2:52
